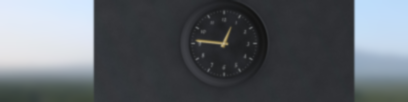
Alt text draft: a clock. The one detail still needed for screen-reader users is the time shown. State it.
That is 12:46
